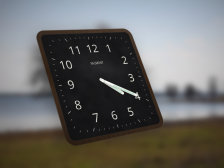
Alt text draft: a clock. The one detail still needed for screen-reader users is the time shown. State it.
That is 4:20
